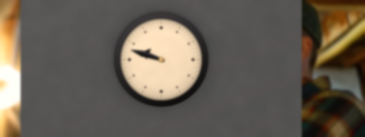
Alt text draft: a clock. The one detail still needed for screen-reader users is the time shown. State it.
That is 9:48
